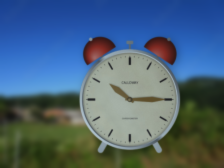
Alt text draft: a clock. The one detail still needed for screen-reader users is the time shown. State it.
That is 10:15
